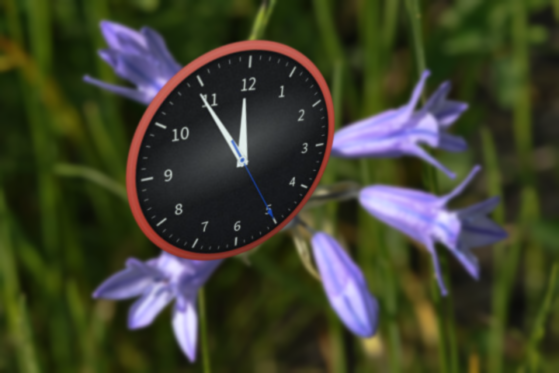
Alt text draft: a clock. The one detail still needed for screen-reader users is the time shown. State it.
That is 11:54:25
